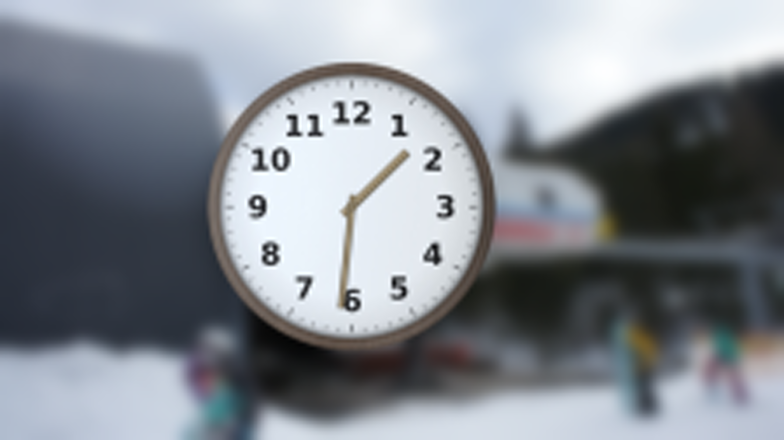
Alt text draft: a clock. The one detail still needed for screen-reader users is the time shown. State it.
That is 1:31
